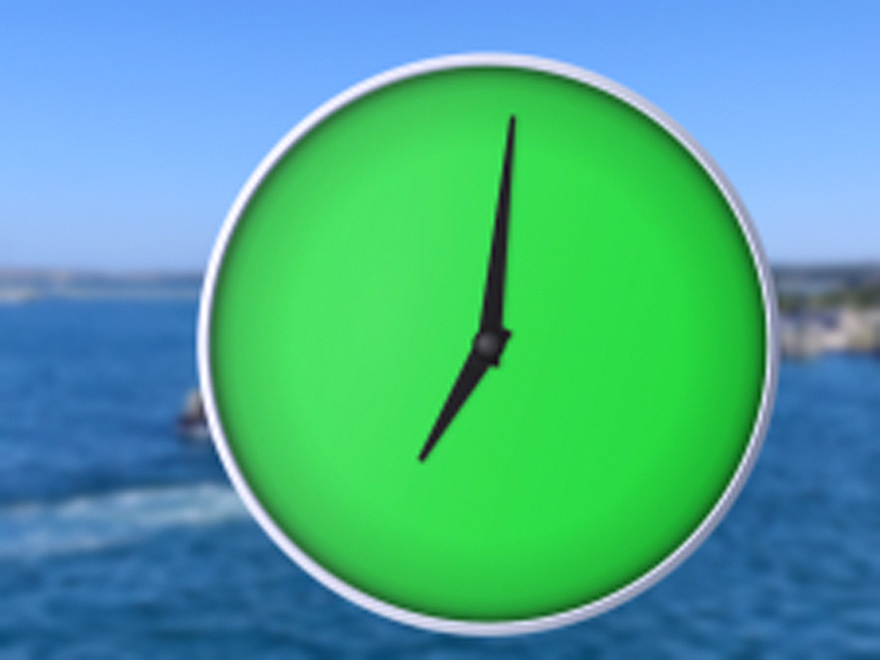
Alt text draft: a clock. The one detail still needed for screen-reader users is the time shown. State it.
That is 7:01
